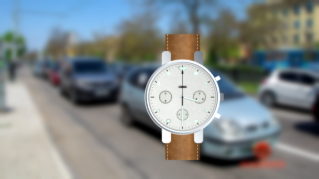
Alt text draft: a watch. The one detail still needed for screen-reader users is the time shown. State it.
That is 3:30
